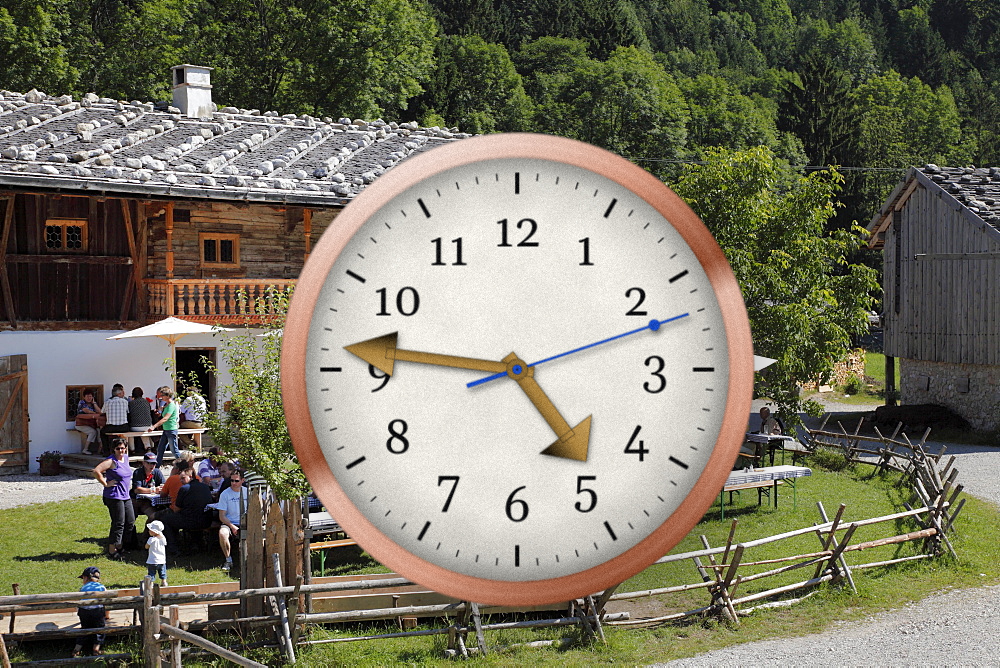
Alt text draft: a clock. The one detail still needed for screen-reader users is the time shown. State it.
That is 4:46:12
